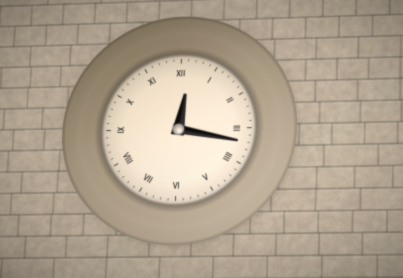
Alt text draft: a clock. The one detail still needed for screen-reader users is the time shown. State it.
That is 12:17
